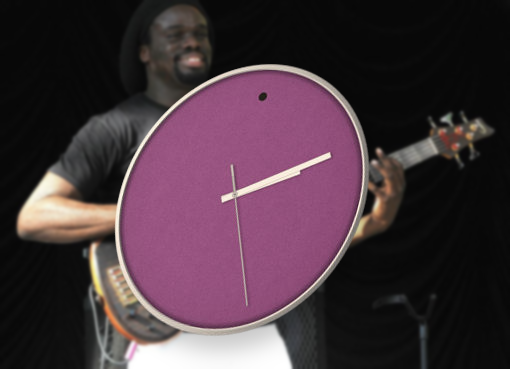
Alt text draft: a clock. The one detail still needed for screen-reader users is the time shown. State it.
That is 2:10:26
